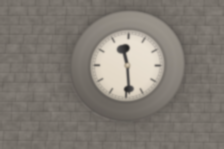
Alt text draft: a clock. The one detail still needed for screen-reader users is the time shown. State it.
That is 11:29
